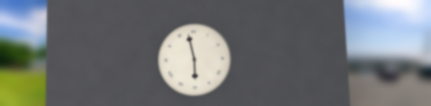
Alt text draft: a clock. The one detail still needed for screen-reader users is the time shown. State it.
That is 5:58
